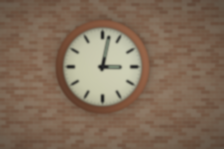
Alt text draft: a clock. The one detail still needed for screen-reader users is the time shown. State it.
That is 3:02
